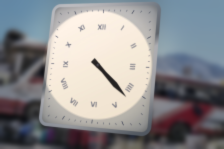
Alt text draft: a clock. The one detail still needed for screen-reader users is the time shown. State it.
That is 4:22
